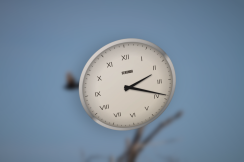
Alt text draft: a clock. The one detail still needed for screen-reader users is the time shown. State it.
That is 2:19
